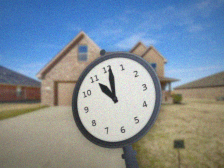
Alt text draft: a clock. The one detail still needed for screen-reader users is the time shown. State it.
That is 11:01
